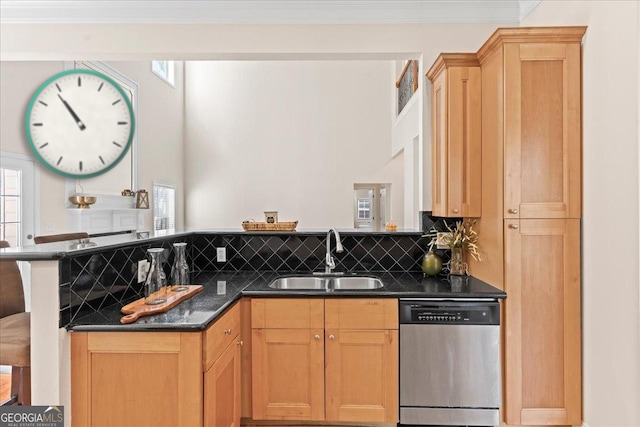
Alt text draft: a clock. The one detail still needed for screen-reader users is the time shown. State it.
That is 10:54
